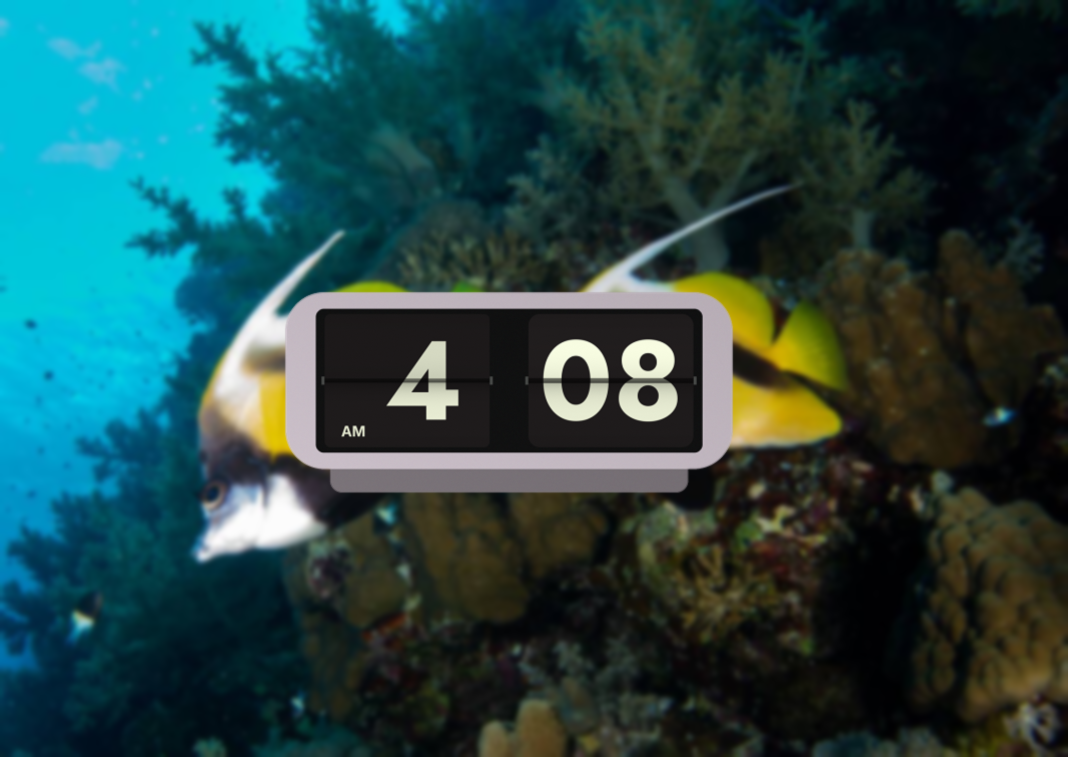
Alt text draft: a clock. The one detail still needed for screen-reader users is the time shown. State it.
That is 4:08
